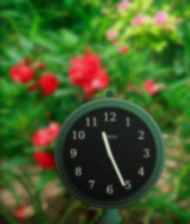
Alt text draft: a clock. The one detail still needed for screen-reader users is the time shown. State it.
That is 11:26
